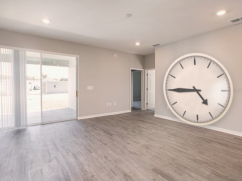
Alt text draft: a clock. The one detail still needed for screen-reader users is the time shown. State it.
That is 4:45
